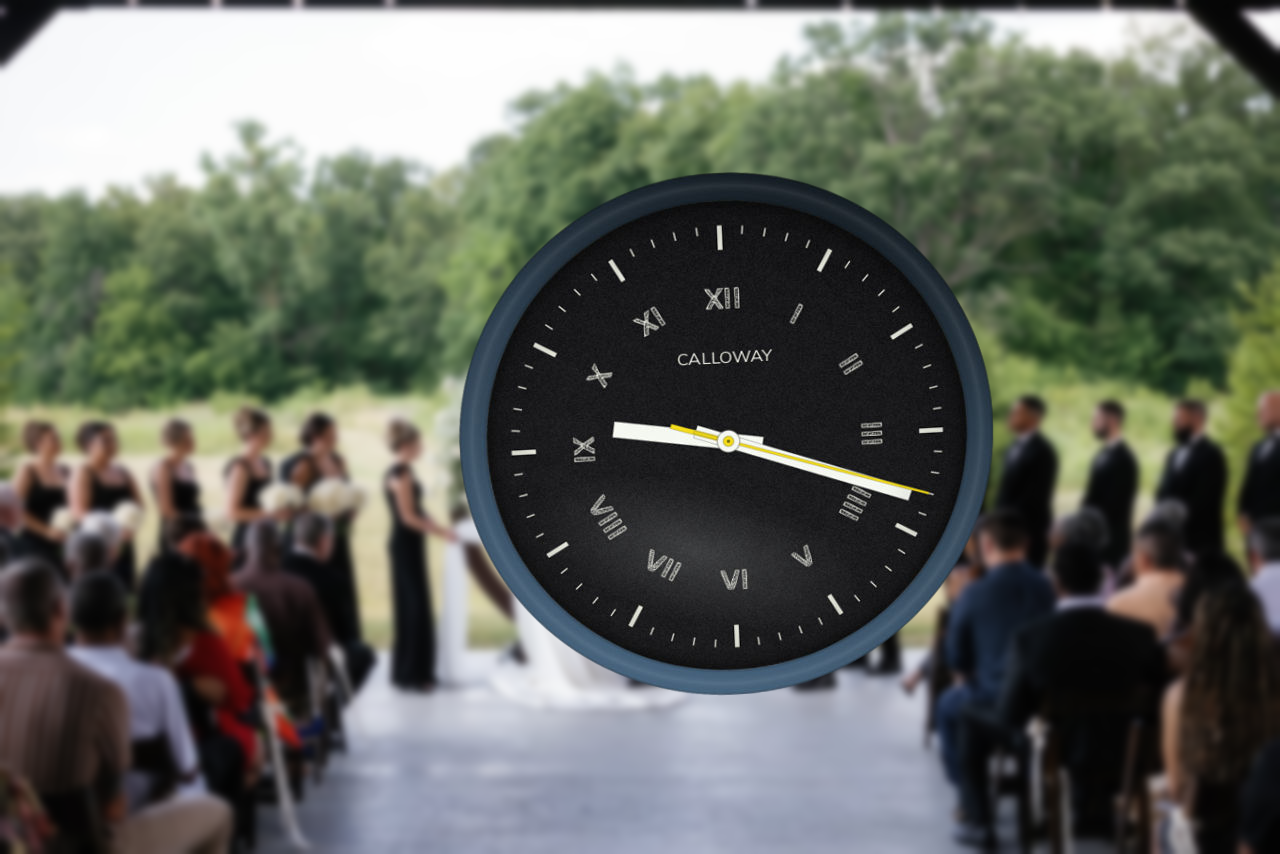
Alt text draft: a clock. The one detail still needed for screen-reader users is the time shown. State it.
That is 9:18:18
